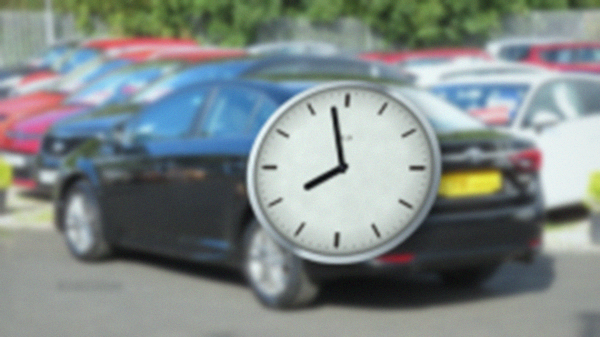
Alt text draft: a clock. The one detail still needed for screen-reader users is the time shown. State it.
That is 7:58
